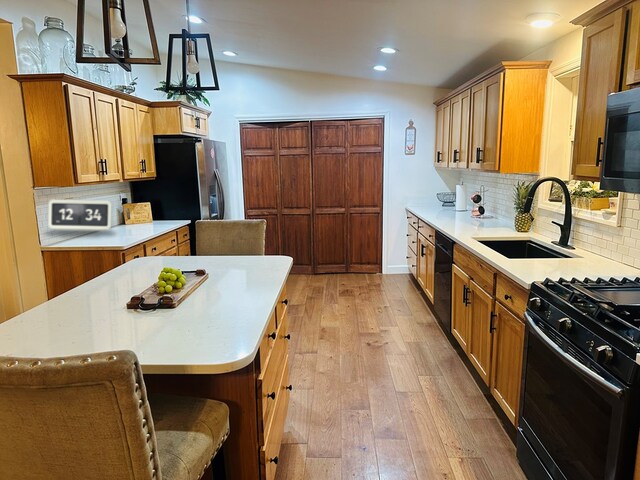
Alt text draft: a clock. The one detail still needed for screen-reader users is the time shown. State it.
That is 12:34
